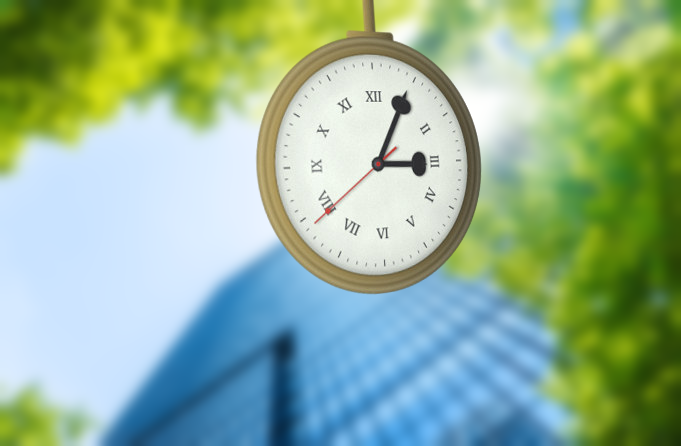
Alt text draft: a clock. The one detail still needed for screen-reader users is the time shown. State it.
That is 3:04:39
